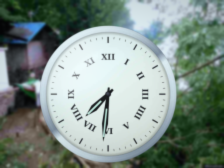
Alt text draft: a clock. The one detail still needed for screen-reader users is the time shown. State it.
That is 7:31
